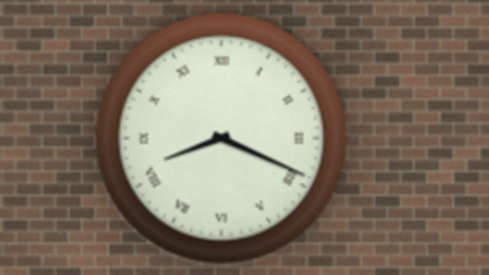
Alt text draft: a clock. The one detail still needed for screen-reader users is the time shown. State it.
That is 8:19
